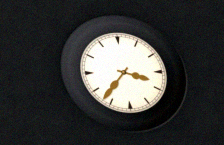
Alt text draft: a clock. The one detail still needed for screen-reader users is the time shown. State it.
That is 3:37
